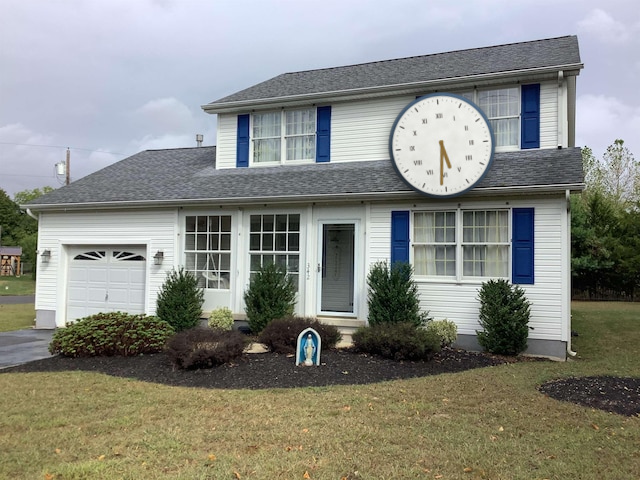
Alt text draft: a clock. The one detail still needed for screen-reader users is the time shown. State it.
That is 5:31
